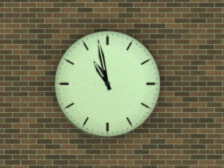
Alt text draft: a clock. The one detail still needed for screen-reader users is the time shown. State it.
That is 10:58
